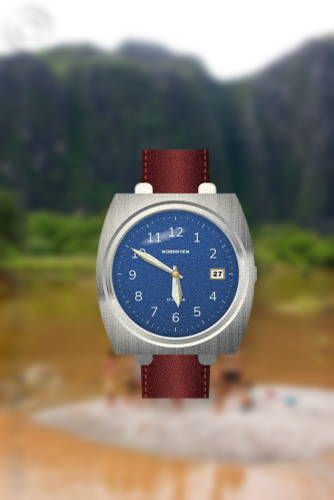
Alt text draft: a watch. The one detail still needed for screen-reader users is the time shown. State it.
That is 5:50
